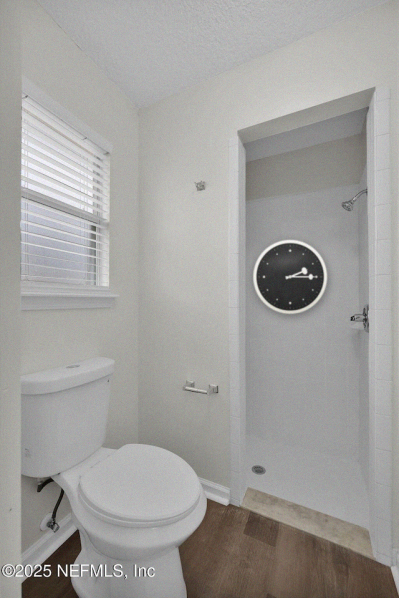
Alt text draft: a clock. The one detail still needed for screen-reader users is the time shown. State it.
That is 2:15
